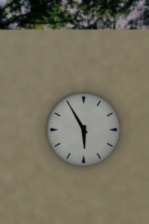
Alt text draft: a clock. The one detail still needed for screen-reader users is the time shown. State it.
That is 5:55
